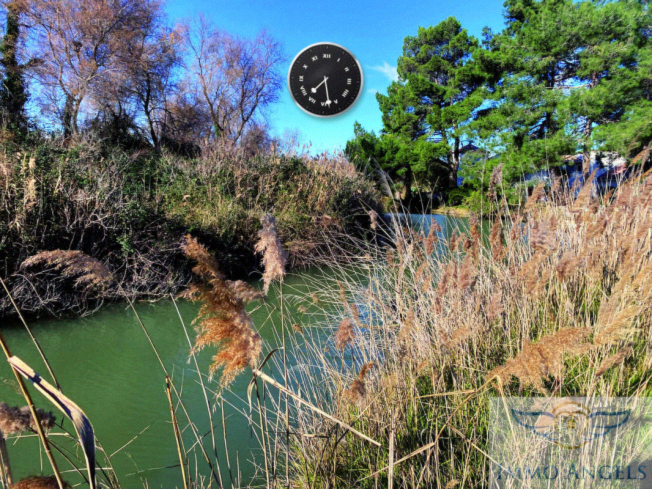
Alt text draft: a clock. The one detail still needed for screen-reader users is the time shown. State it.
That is 7:28
